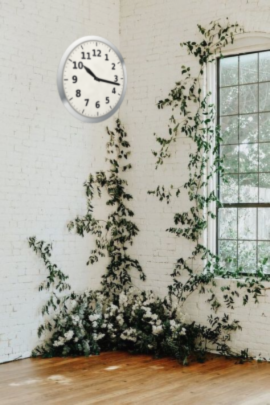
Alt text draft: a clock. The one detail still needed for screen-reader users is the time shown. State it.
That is 10:17
